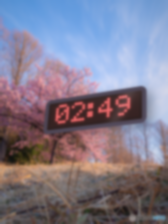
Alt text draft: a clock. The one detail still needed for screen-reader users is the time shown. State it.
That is 2:49
